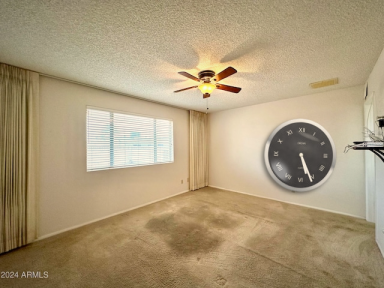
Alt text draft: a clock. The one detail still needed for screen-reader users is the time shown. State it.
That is 5:26
